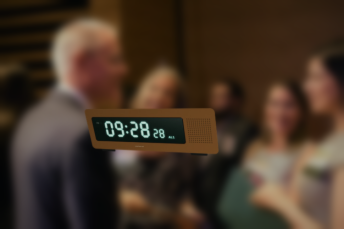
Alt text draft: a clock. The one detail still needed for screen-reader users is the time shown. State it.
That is 9:28:28
